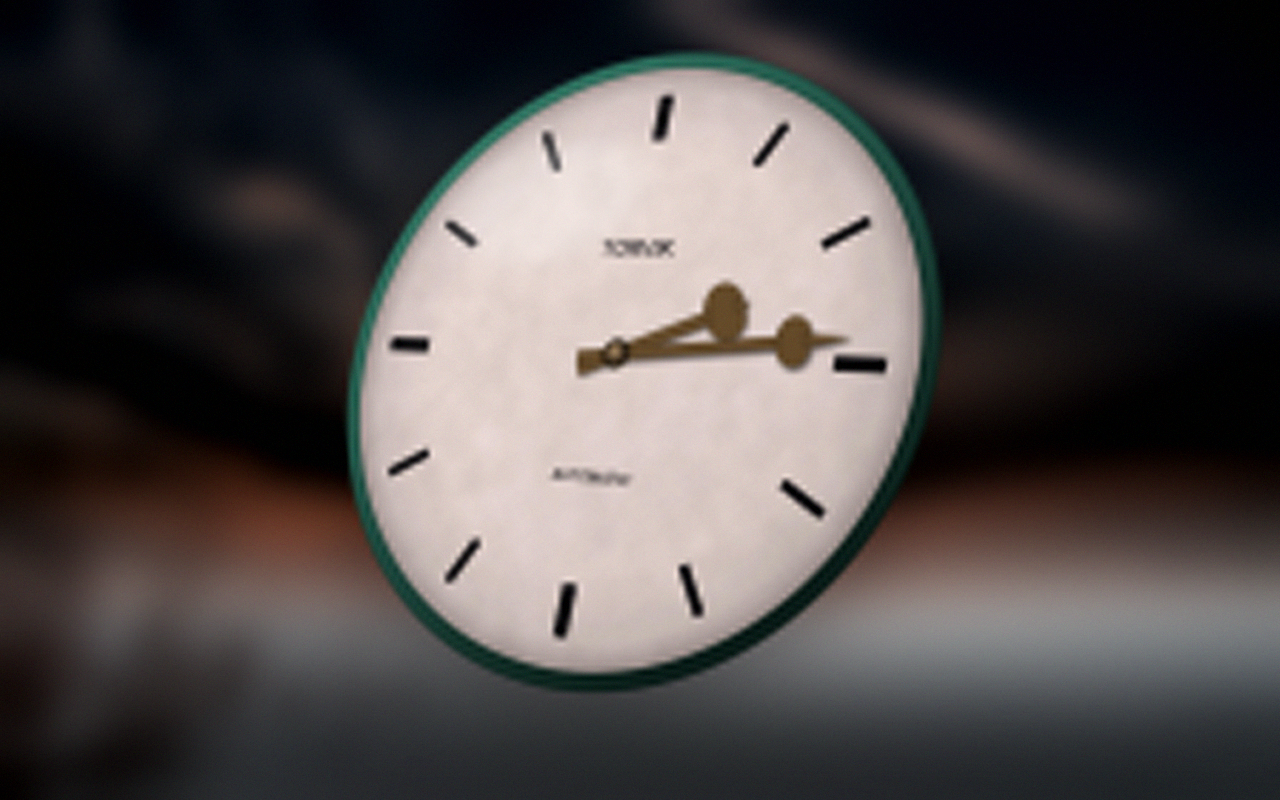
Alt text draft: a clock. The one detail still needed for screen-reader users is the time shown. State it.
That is 2:14
